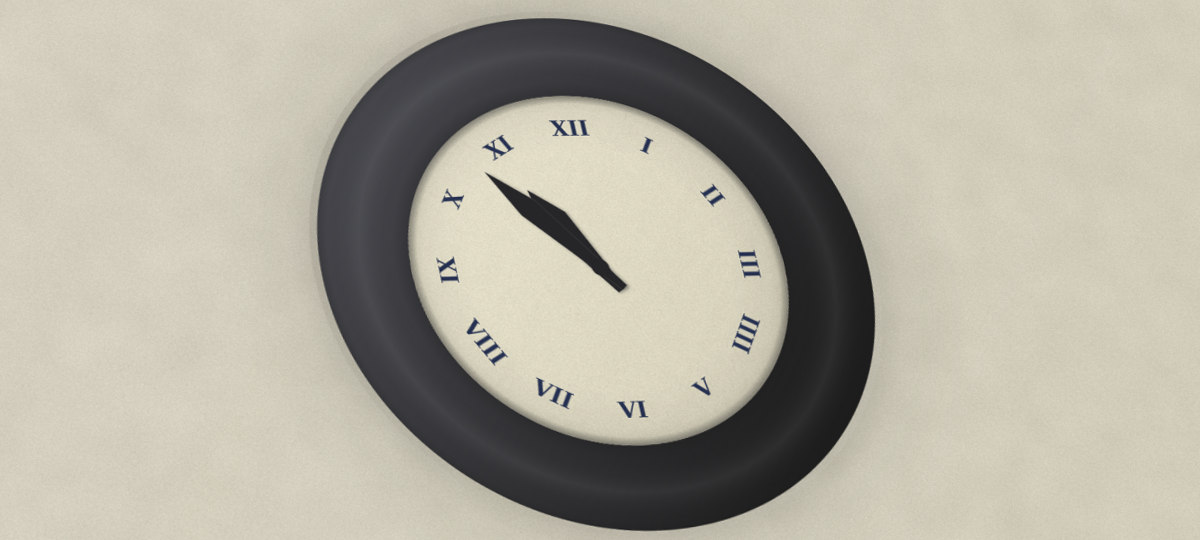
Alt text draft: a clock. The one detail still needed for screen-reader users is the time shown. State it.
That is 10:53
